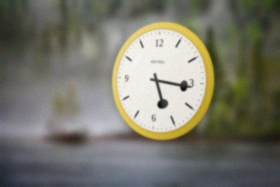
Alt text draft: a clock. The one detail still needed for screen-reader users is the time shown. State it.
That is 5:16
